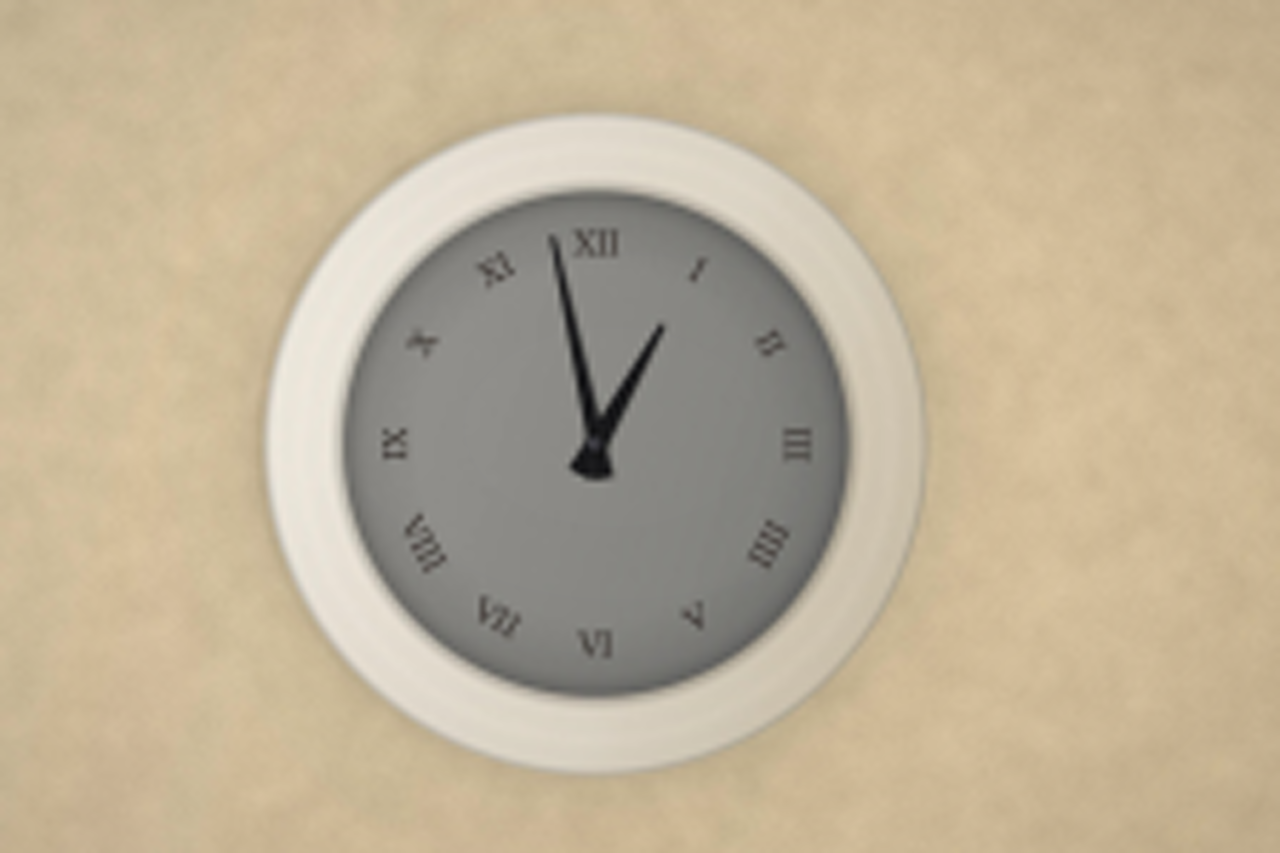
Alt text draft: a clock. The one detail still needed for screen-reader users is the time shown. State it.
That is 12:58
